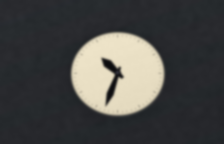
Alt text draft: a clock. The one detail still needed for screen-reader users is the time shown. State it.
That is 10:33
